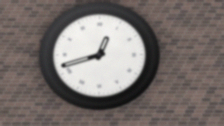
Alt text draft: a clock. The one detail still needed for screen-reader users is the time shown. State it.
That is 12:42
